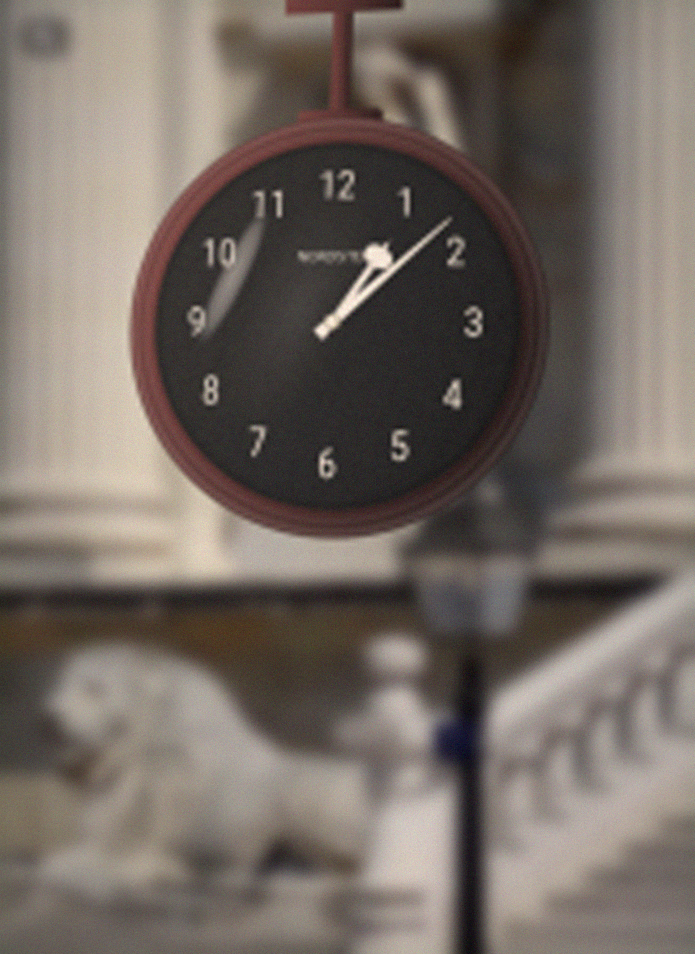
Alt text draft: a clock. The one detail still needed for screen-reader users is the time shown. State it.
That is 1:08
